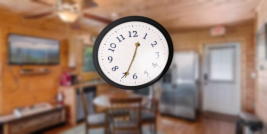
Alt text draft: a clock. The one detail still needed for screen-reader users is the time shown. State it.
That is 12:34
